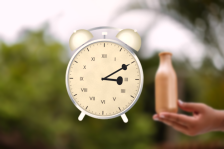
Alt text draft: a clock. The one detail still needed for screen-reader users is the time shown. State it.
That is 3:10
